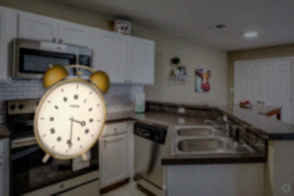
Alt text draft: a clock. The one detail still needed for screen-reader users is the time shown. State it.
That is 3:29
